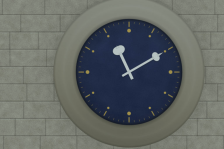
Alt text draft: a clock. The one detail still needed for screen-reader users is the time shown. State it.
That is 11:10
